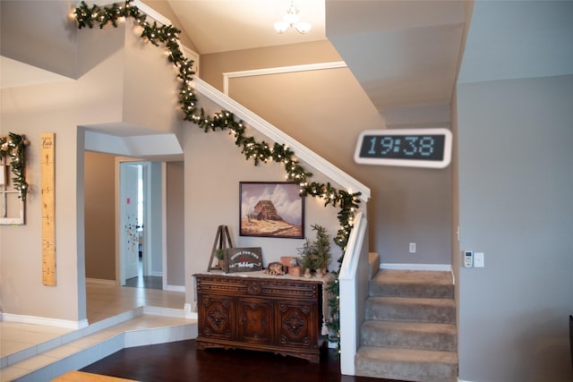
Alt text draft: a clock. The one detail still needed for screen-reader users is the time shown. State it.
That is 19:38
